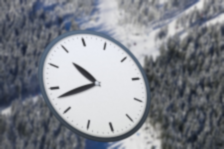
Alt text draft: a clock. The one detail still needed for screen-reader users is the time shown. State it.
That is 10:43
